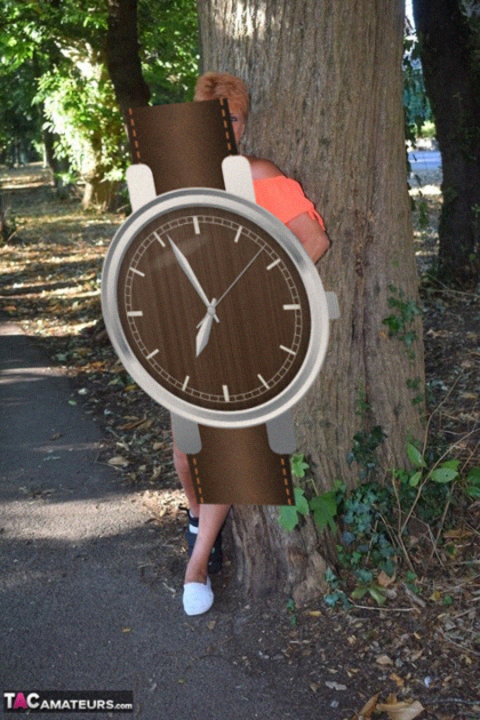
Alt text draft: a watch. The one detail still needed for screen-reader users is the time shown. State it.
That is 6:56:08
